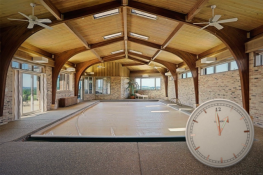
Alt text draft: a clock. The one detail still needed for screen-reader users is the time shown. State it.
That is 12:59
